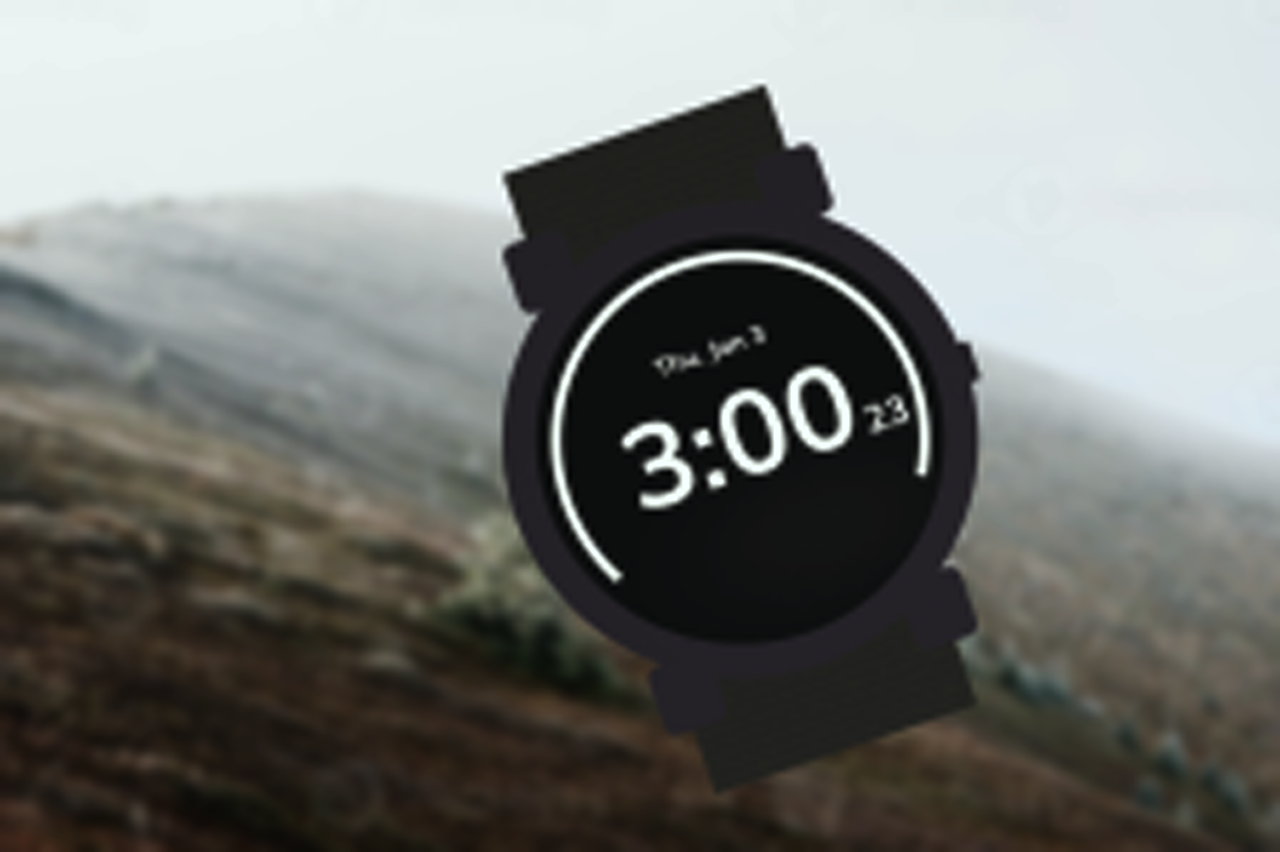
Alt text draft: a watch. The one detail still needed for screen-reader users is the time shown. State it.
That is 3:00
